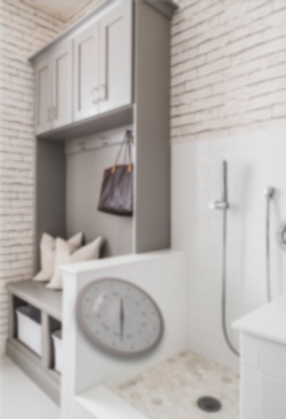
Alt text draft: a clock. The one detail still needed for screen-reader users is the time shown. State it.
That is 12:33
